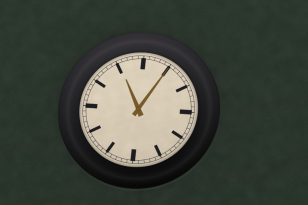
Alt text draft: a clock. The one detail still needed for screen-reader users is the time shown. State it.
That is 11:05
